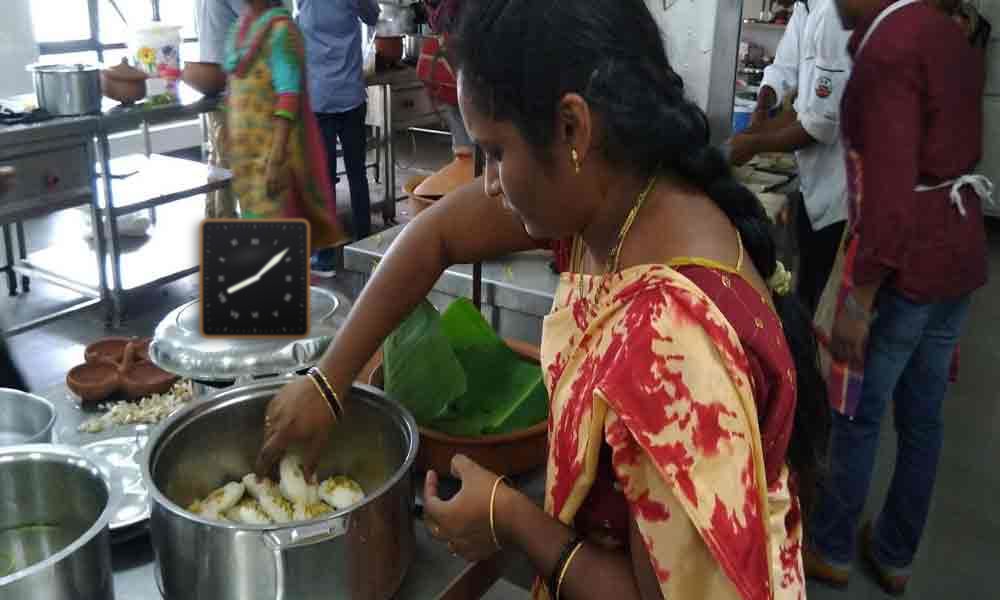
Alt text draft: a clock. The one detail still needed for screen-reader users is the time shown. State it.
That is 8:08
